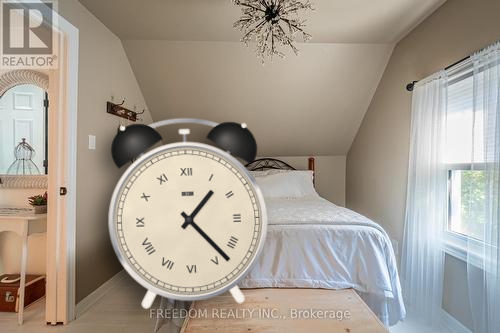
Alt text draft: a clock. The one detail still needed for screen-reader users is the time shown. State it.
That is 1:23
